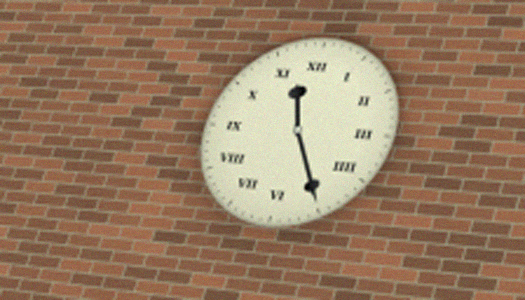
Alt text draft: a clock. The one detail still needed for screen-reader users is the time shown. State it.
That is 11:25
